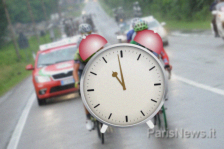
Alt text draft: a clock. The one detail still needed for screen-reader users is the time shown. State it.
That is 10:59
